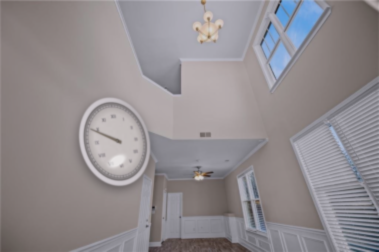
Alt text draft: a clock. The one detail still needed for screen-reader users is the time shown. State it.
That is 9:49
